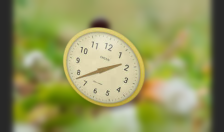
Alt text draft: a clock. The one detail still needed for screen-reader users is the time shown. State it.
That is 1:38
